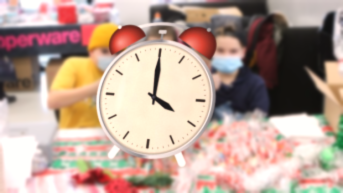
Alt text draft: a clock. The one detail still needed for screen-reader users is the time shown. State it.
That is 4:00
